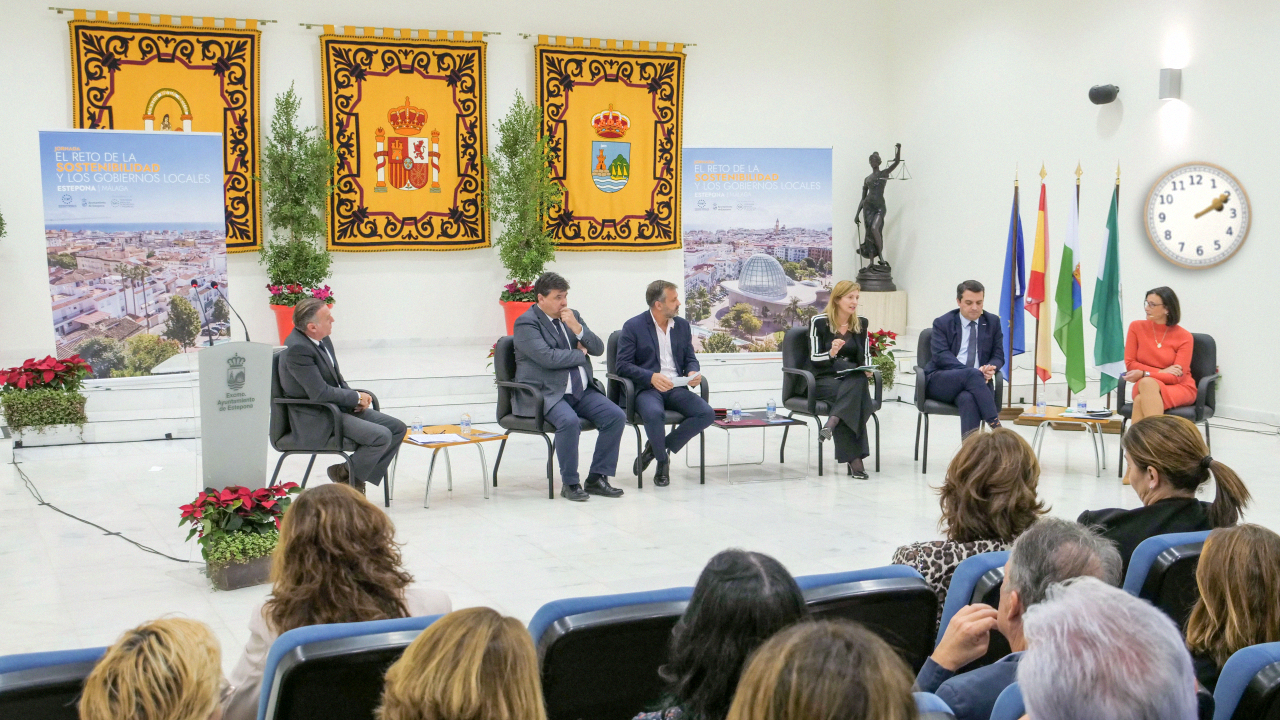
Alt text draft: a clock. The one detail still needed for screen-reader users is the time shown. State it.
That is 2:10
